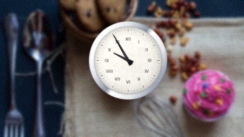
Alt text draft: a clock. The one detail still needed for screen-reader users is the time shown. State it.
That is 9:55
